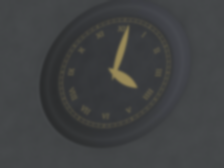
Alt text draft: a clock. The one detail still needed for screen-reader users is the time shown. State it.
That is 4:01
